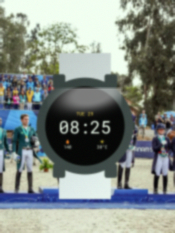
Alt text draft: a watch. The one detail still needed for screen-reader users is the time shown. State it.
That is 8:25
